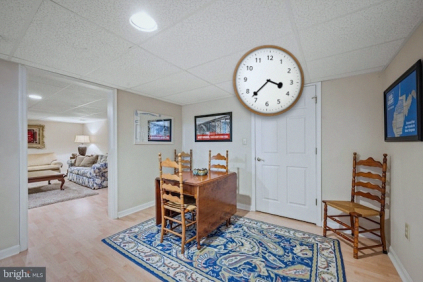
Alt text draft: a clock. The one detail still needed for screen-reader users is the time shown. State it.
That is 3:37
